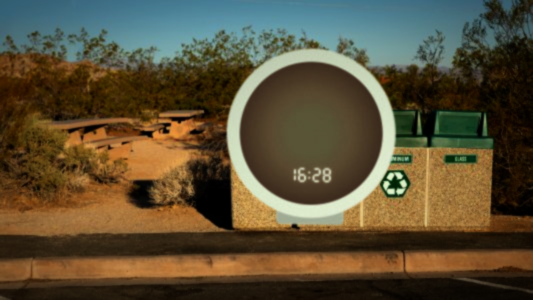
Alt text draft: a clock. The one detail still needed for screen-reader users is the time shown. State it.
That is 16:28
